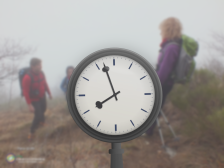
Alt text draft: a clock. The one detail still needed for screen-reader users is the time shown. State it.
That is 7:57
